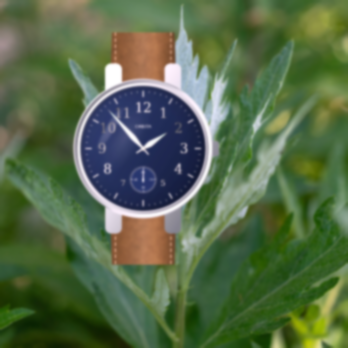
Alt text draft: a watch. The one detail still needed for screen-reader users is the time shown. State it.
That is 1:53
